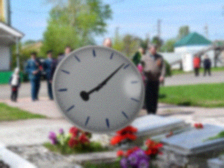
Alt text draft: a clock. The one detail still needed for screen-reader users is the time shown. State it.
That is 8:09
